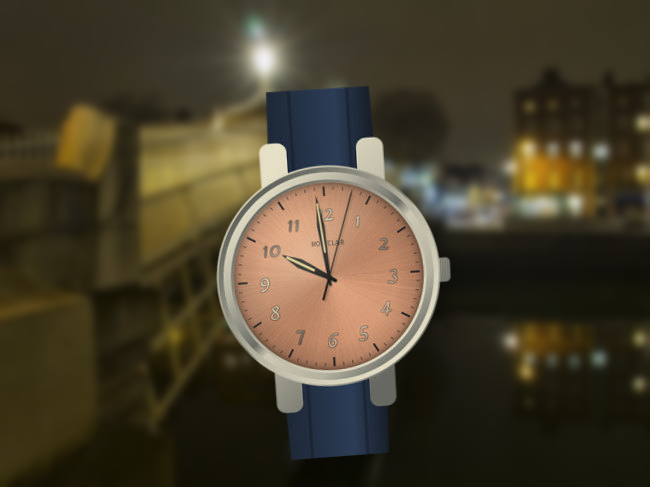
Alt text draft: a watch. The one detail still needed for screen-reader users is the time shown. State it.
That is 9:59:03
